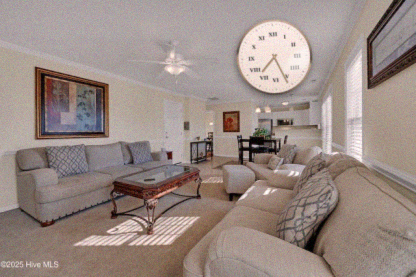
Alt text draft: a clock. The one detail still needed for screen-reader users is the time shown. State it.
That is 7:26
